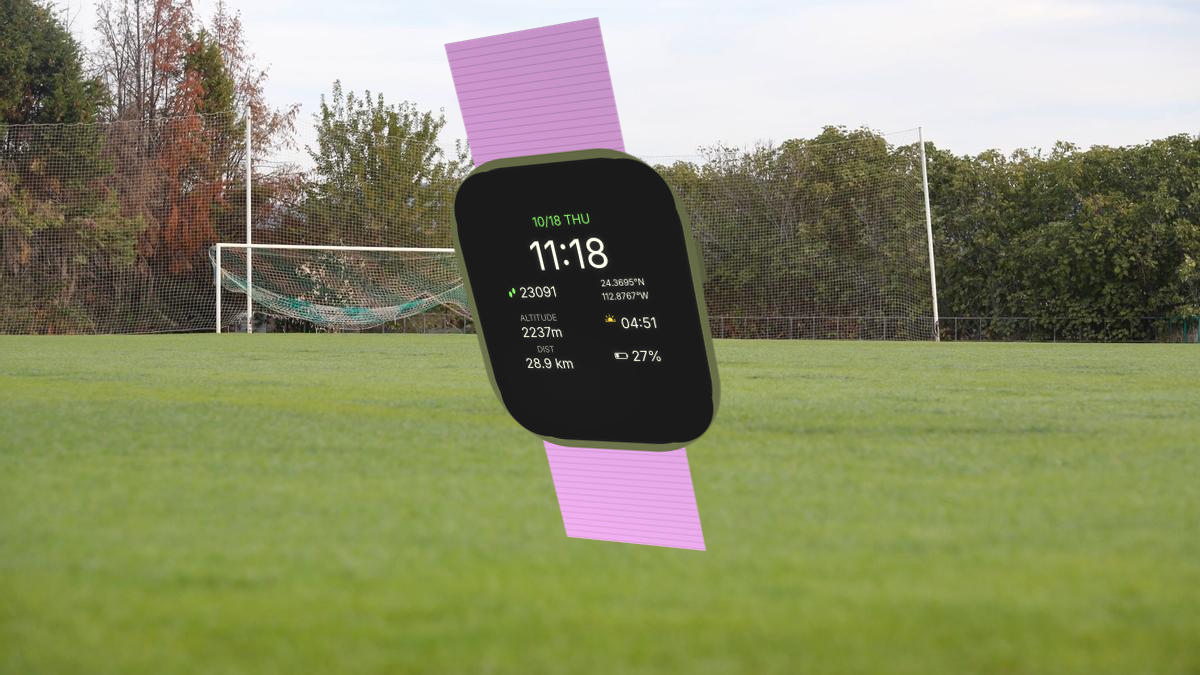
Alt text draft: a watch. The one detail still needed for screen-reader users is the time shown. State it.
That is 11:18
